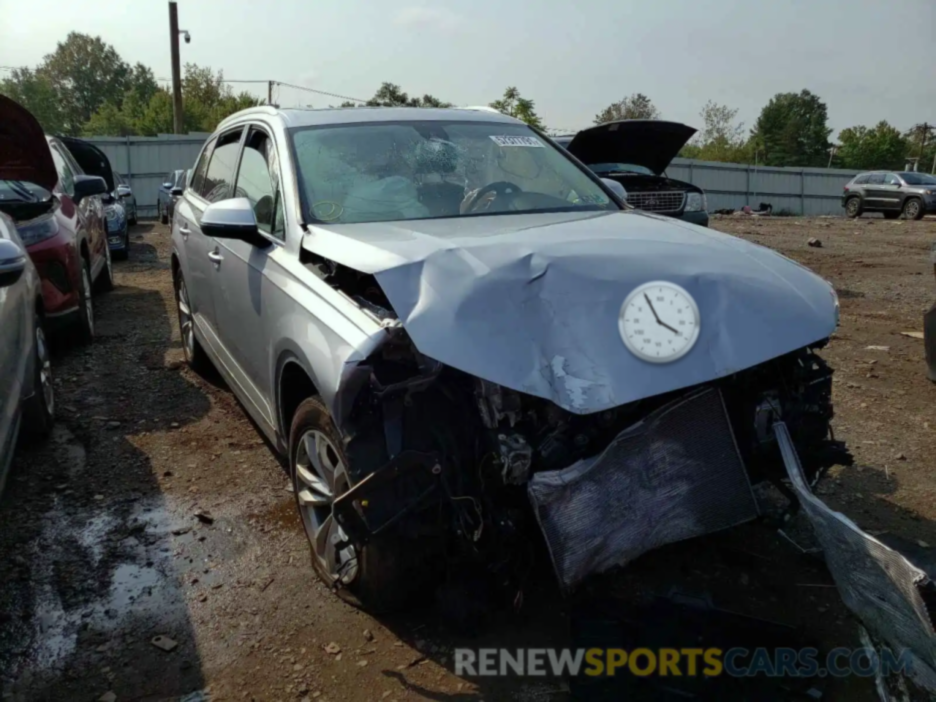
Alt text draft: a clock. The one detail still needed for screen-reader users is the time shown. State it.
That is 3:55
